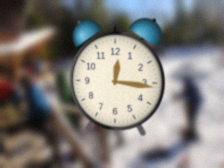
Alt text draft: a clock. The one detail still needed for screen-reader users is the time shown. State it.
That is 12:16
